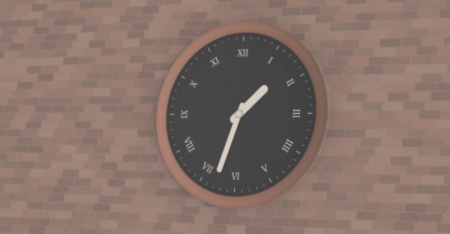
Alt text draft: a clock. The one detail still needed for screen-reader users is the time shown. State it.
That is 1:33
